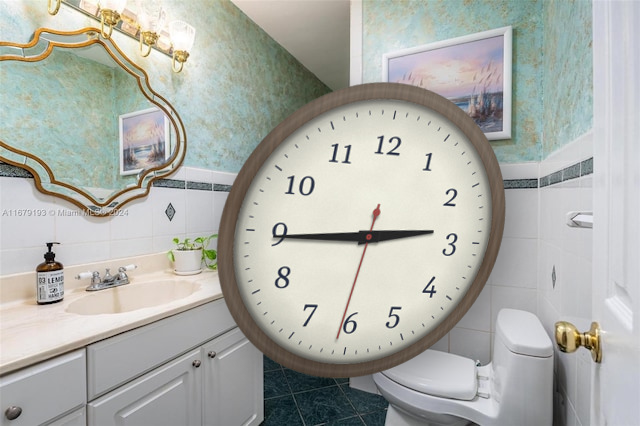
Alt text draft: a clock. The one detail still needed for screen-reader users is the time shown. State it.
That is 2:44:31
